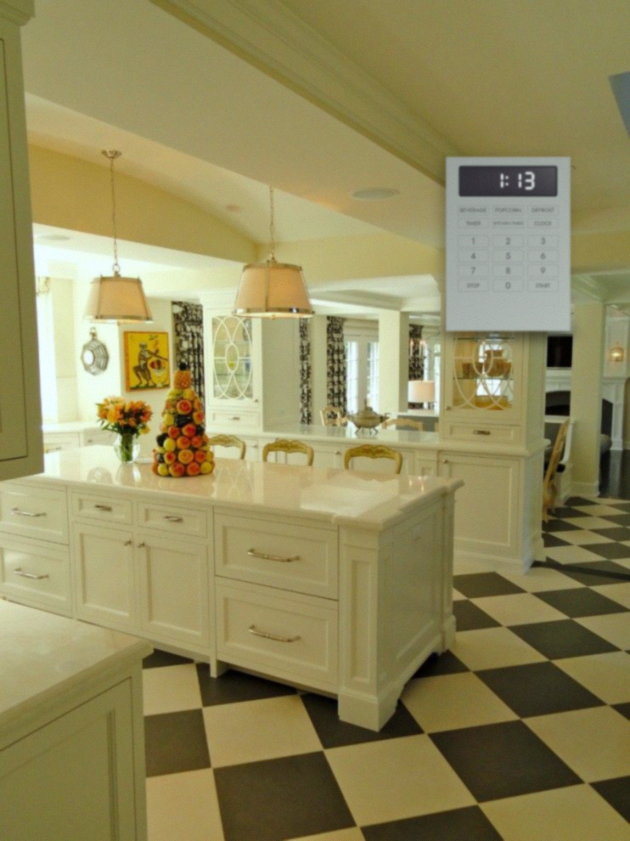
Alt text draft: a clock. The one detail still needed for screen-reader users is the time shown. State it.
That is 1:13
